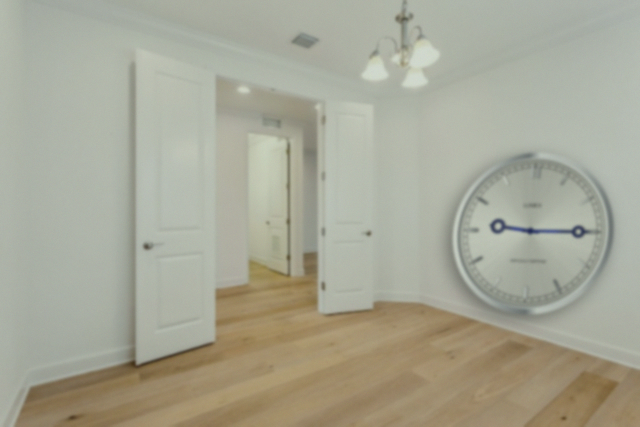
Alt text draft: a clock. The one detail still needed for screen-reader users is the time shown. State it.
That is 9:15
